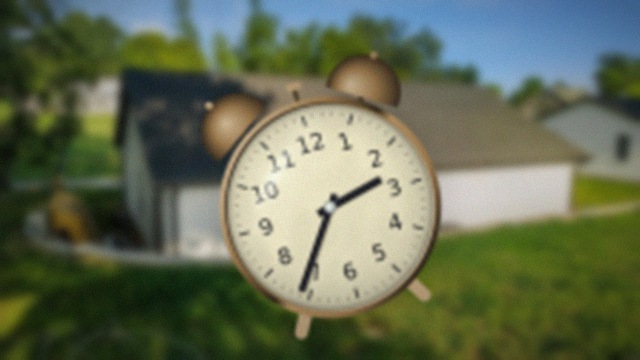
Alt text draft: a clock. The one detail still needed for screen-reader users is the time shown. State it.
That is 2:36
